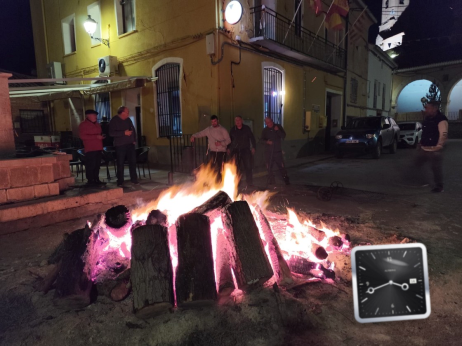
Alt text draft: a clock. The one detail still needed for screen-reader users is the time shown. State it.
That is 3:42
